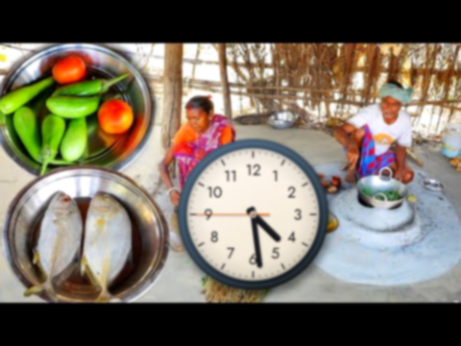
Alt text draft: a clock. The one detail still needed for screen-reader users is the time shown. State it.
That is 4:28:45
